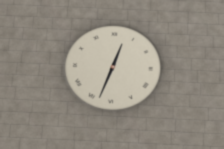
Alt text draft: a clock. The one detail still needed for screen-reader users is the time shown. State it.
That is 12:33
